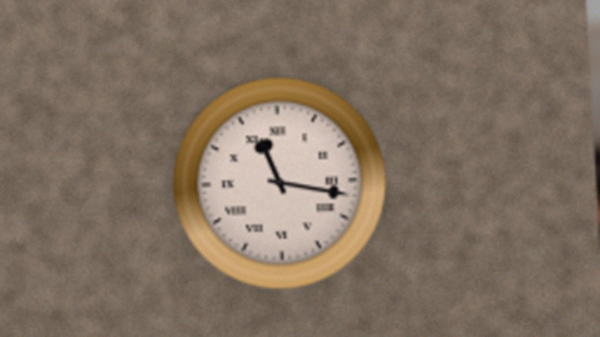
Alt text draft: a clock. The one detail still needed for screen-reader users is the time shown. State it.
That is 11:17
